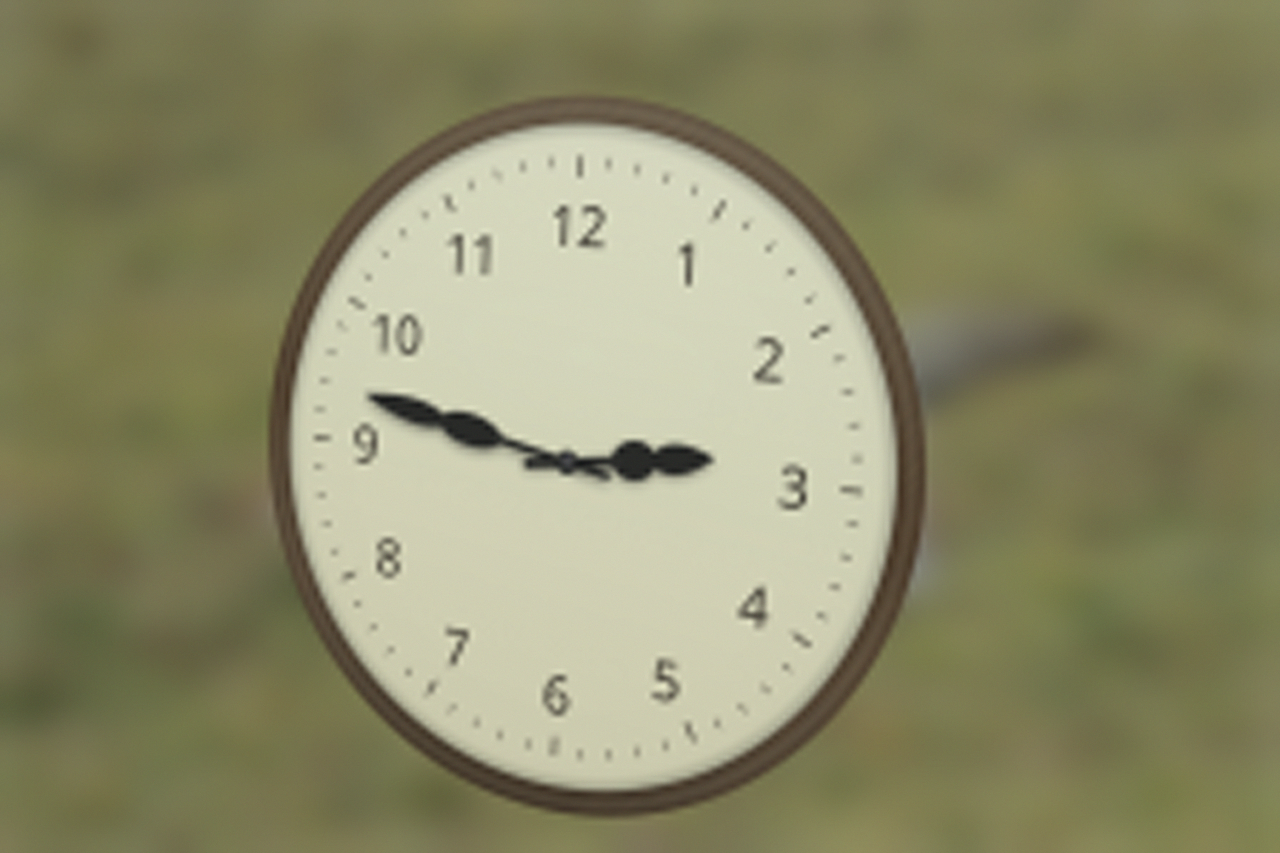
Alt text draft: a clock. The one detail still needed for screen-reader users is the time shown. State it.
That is 2:47
